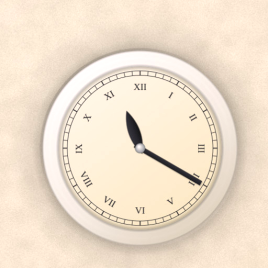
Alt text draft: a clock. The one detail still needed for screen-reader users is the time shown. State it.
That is 11:20
